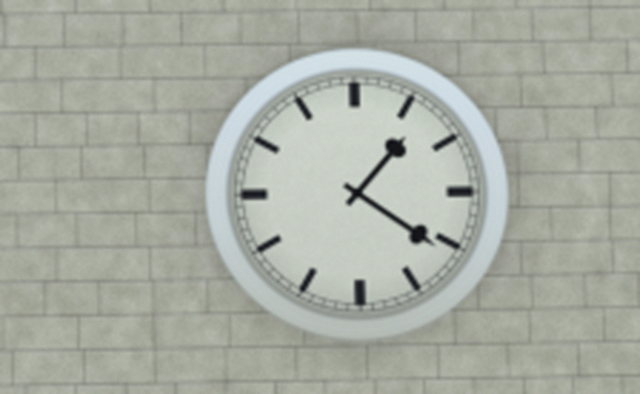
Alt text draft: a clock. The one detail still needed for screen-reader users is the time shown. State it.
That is 1:21
